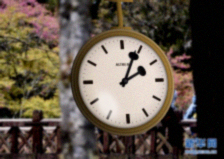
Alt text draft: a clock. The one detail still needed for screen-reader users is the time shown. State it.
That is 2:04
